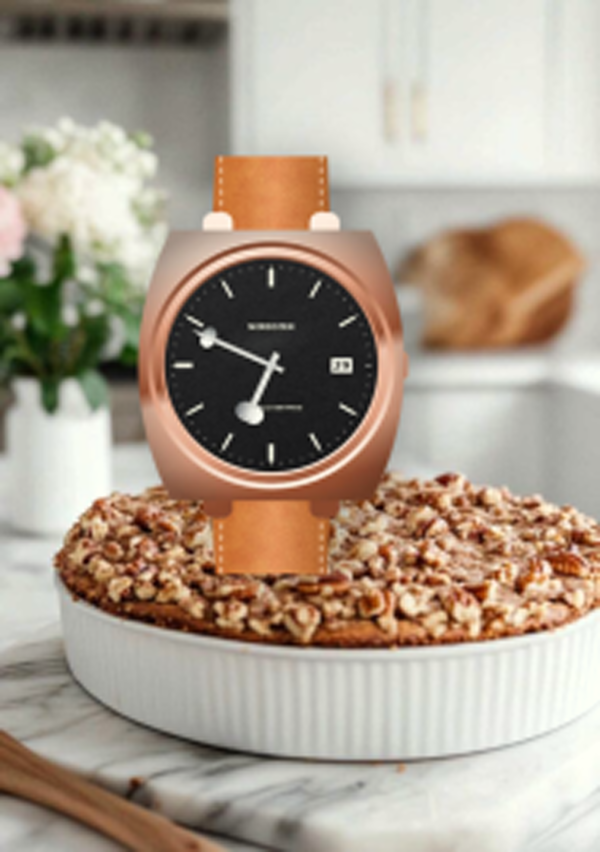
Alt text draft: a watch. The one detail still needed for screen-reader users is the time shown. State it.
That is 6:49
